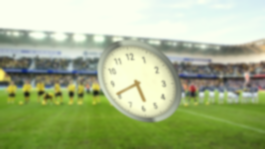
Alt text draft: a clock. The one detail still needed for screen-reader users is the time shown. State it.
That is 5:41
